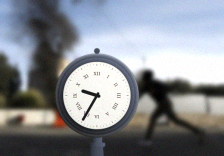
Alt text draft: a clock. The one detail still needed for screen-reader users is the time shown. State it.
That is 9:35
